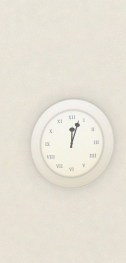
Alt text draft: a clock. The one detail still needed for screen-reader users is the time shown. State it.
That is 12:03
